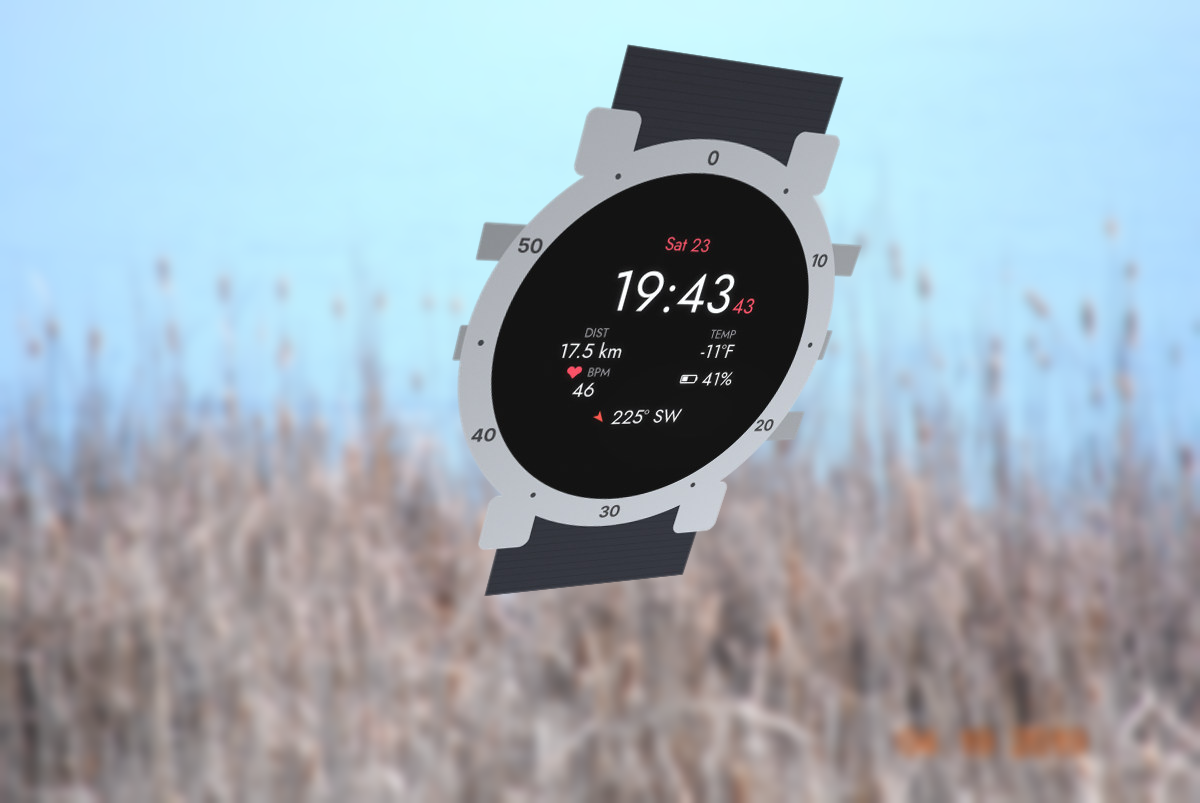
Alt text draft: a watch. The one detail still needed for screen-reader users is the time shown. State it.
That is 19:43:43
